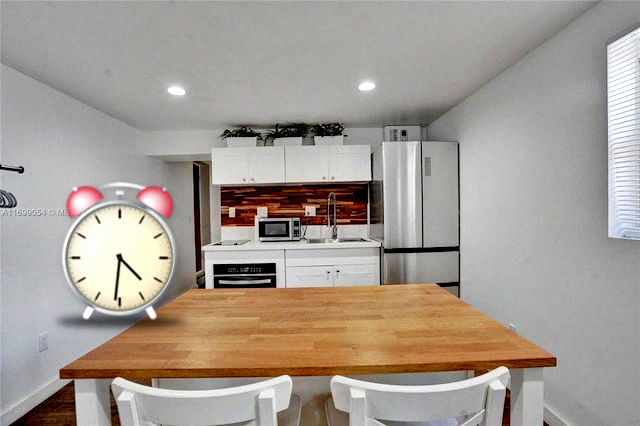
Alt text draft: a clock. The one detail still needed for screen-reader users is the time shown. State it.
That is 4:31
